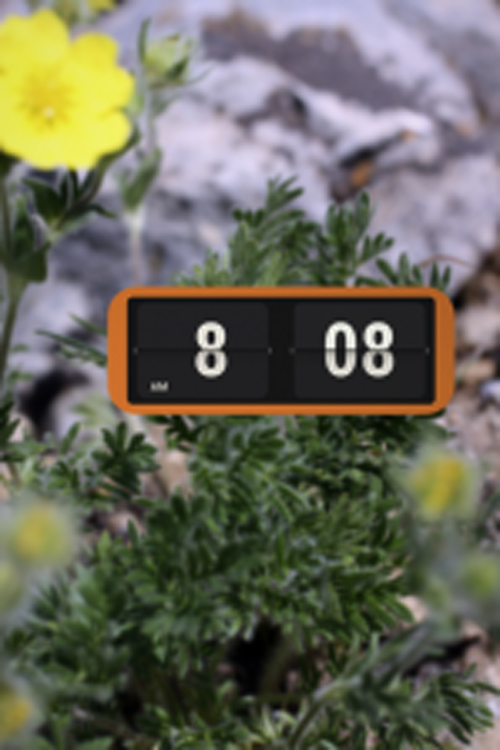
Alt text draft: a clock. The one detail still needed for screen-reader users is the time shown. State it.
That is 8:08
